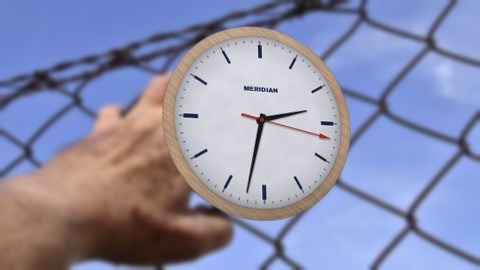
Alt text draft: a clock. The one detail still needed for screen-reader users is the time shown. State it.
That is 2:32:17
